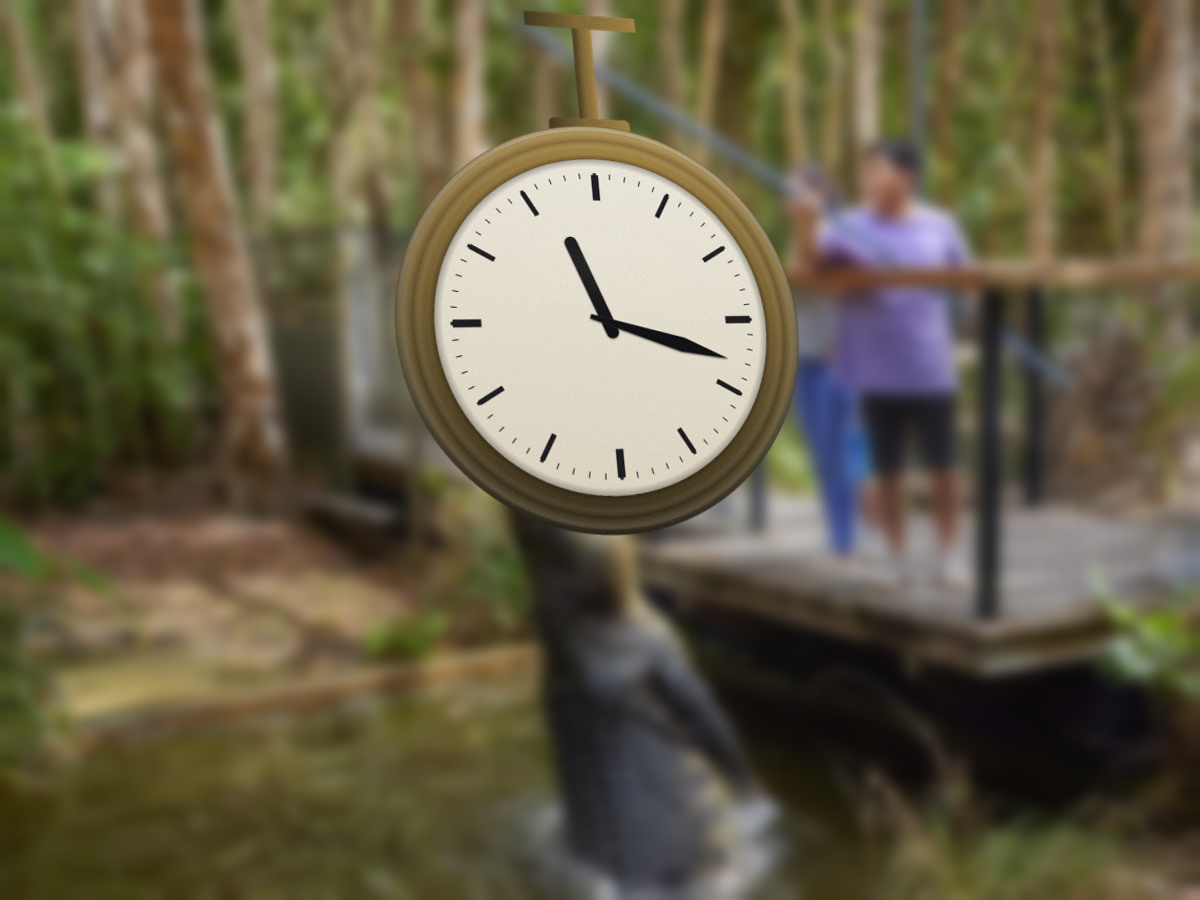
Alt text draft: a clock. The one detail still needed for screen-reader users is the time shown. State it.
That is 11:18
